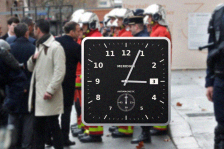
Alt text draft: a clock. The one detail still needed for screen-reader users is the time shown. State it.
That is 3:04
